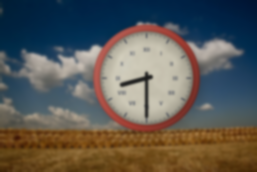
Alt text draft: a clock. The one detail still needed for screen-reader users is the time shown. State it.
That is 8:30
